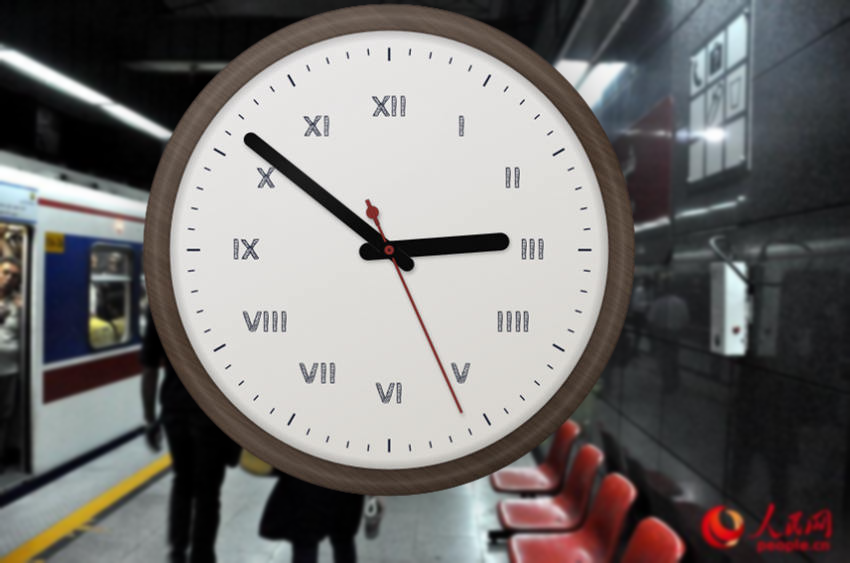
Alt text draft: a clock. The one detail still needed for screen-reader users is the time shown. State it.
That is 2:51:26
